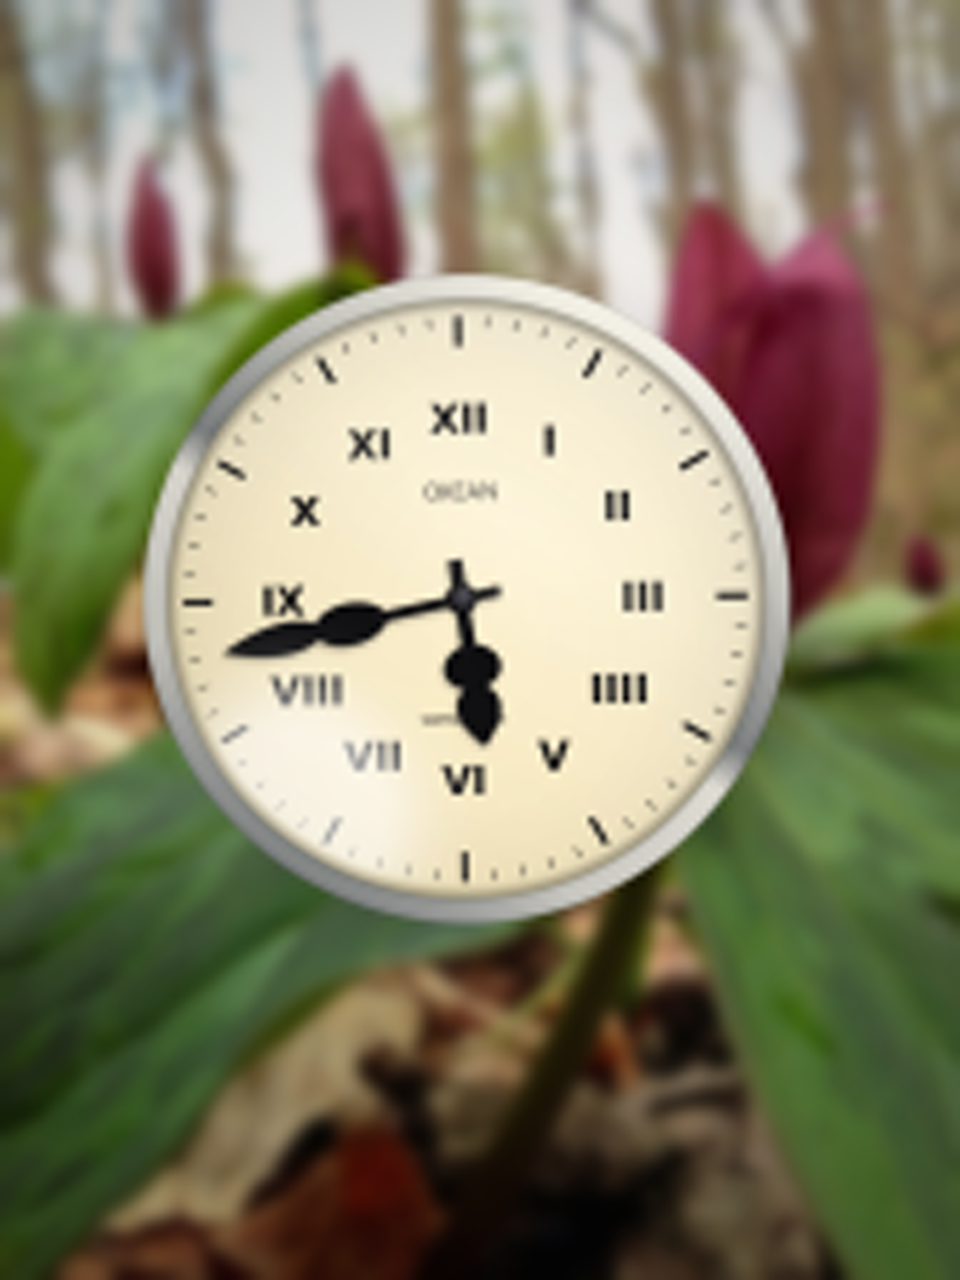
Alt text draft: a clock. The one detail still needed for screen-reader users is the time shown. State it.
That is 5:43
